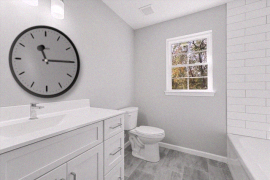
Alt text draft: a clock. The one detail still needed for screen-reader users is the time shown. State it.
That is 11:15
